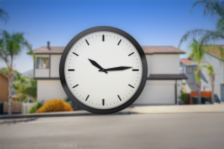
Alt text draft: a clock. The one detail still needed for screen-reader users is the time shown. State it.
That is 10:14
